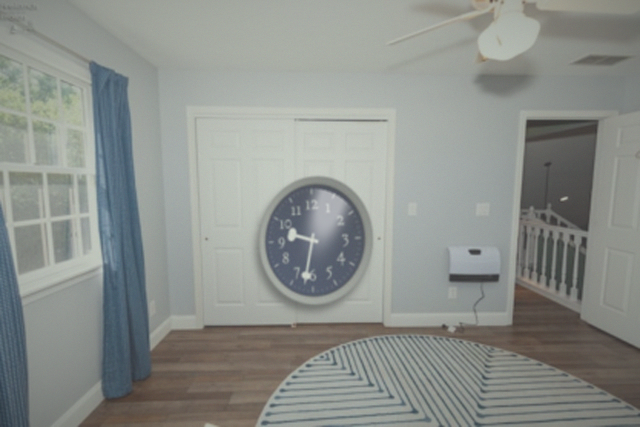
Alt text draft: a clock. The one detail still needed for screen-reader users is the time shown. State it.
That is 9:32
